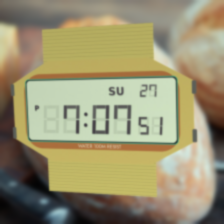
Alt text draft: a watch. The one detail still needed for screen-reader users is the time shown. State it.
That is 7:07:51
